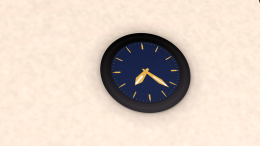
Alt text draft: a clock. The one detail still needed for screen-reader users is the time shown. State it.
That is 7:22
